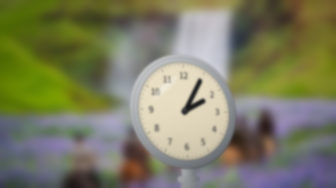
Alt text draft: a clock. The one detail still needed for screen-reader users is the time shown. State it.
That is 2:05
